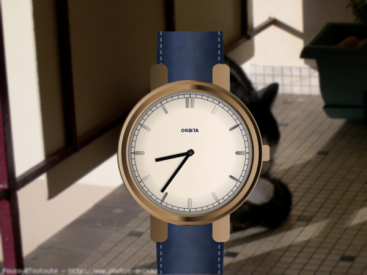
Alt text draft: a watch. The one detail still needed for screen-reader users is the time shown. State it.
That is 8:36
